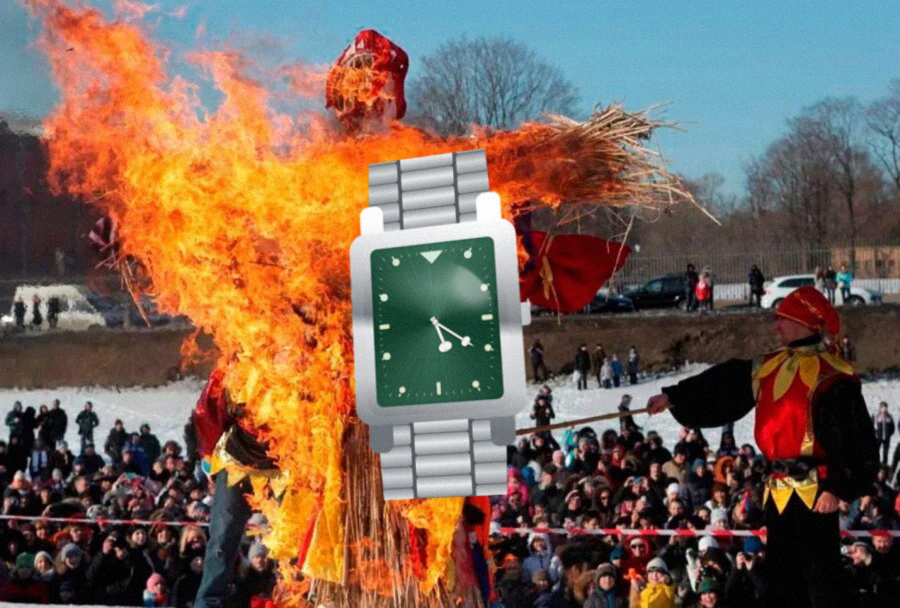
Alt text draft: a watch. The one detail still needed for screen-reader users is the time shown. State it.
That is 5:21
